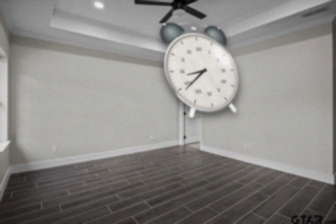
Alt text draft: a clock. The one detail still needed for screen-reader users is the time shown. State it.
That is 8:39
